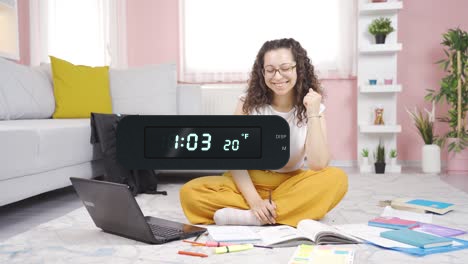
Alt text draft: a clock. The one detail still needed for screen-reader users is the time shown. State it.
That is 1:03
